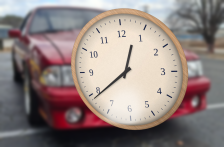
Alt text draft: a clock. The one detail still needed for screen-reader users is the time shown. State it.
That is 12:39
